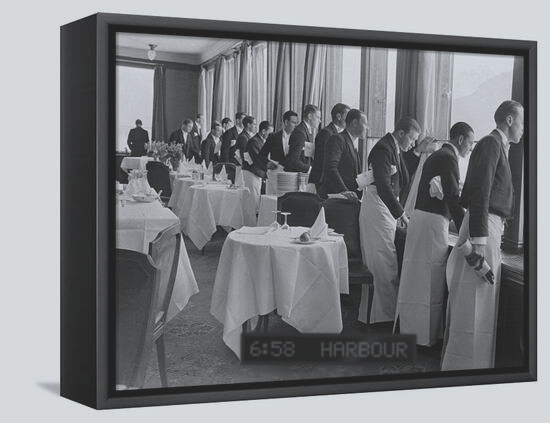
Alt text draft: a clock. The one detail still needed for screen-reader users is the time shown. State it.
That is 6:58
